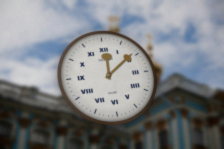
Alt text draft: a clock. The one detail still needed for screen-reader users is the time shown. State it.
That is 12:09
